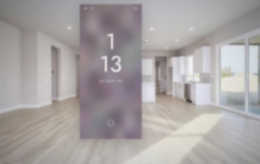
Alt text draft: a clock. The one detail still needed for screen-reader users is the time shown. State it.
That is 1:13
